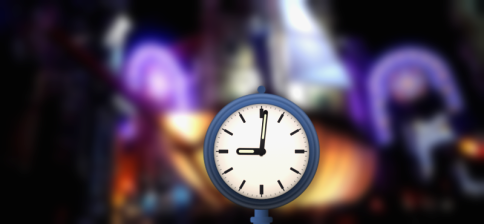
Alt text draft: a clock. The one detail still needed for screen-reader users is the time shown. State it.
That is 9:01
